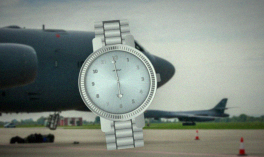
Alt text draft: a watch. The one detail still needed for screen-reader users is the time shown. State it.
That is 5:59
